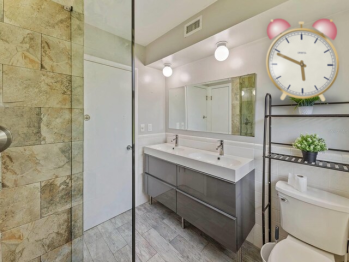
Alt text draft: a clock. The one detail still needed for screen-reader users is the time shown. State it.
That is 5:49
